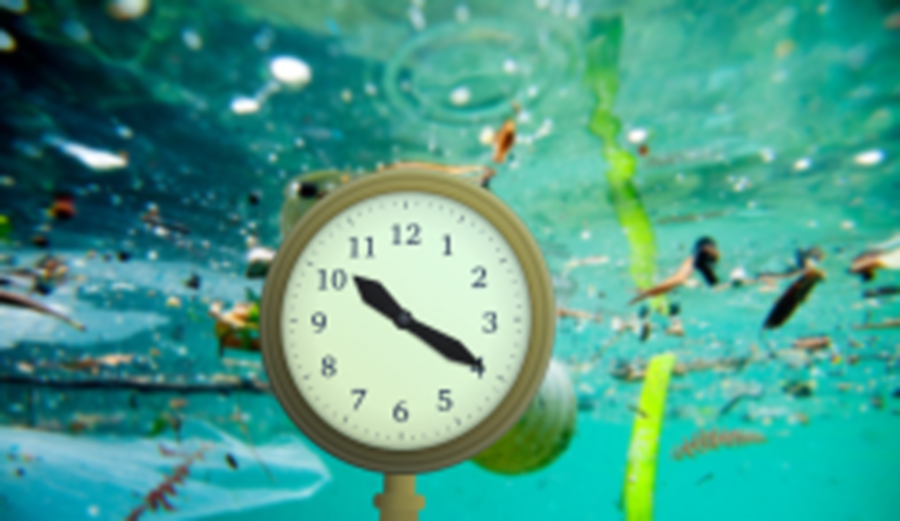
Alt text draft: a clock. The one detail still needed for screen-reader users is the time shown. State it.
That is 10:20
